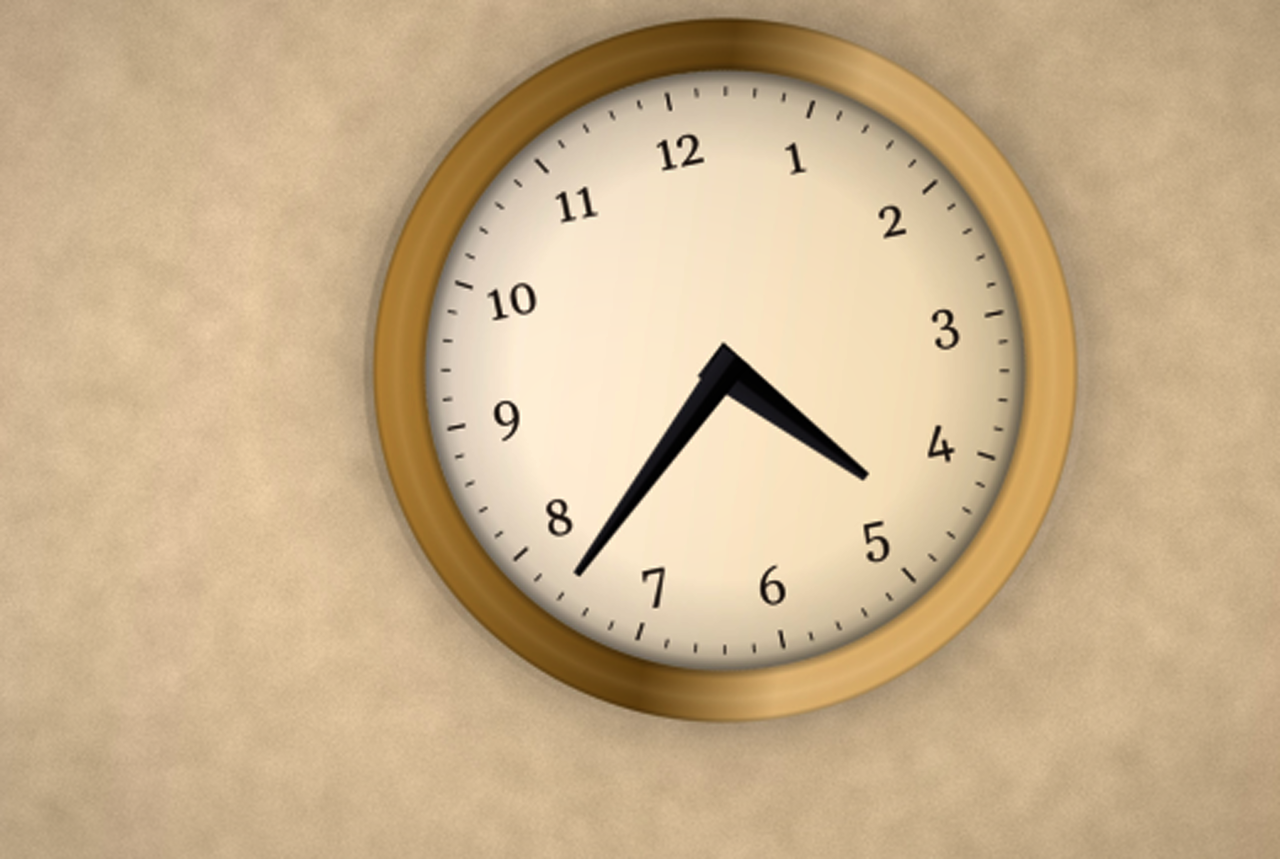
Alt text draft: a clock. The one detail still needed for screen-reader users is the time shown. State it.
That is 4:38
